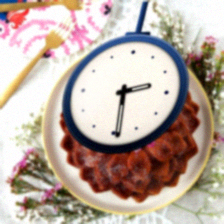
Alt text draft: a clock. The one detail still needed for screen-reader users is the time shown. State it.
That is 2:29
